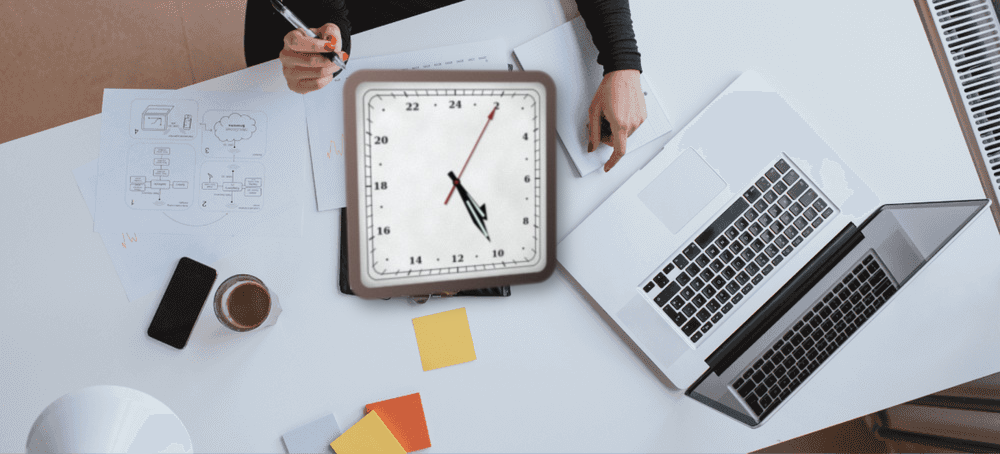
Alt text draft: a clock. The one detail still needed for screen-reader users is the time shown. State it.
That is 9:25:05
